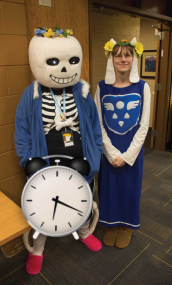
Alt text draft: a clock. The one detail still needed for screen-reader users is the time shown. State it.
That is 6:19
